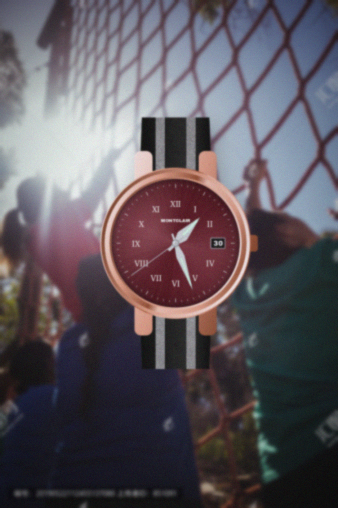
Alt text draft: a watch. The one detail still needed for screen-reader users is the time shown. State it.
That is 1:26:39
